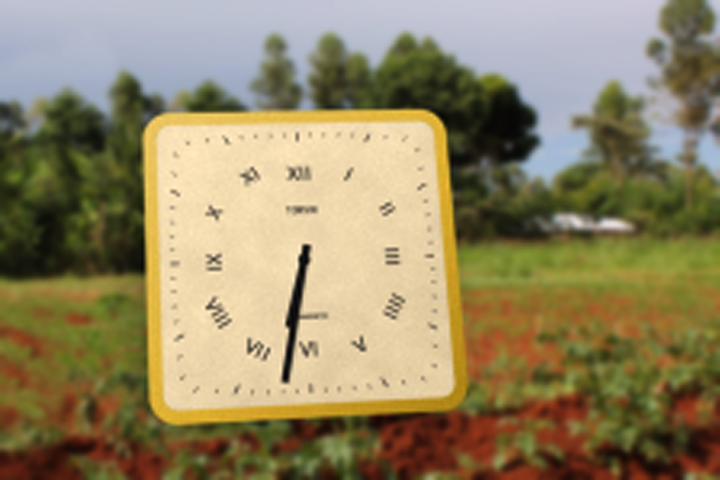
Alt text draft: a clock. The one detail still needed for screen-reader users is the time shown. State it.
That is 6:32
